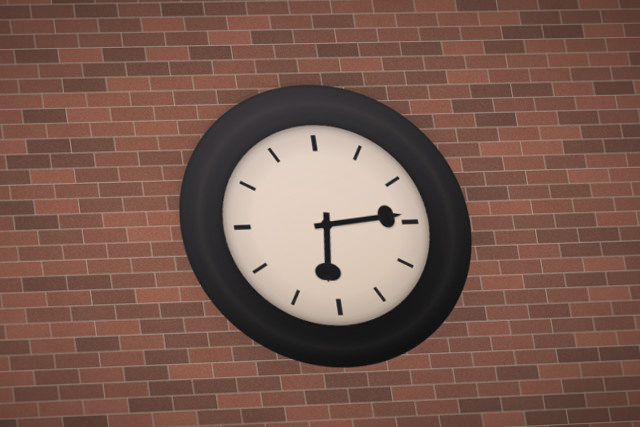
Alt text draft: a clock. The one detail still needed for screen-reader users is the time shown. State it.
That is 6:14
